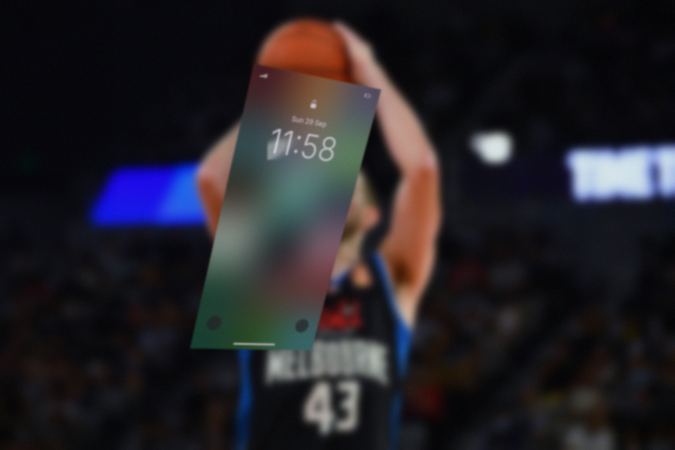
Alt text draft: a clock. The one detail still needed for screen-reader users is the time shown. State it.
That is 11:58
